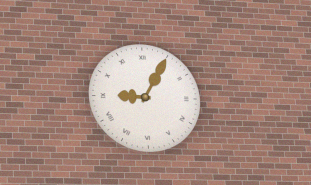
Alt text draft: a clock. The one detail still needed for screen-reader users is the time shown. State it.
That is 9:05
